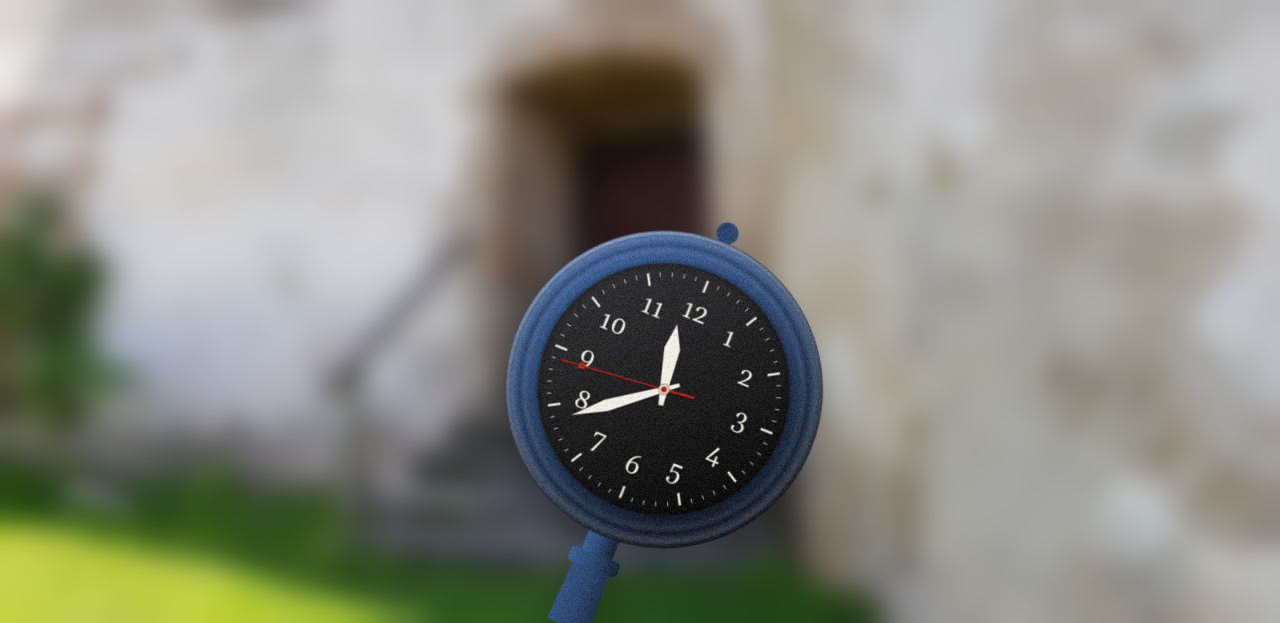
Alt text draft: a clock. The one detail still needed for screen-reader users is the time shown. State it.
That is 11:38:44
